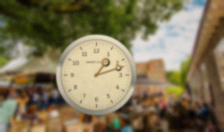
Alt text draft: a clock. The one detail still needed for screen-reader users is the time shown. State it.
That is 1:12
